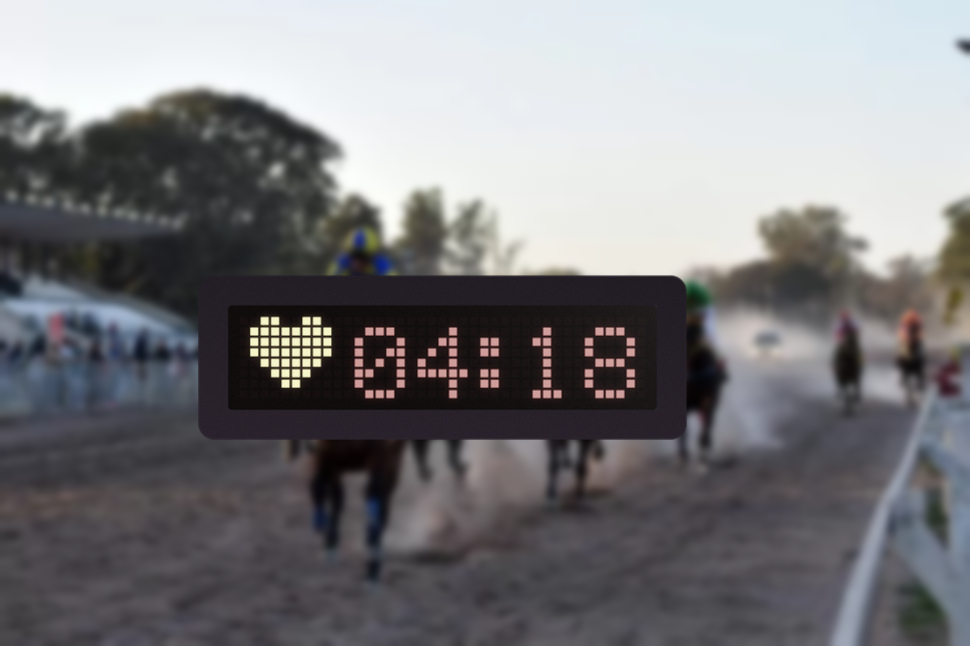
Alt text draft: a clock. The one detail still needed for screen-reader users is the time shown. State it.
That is 4:18
